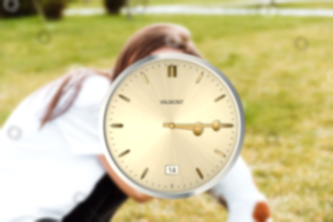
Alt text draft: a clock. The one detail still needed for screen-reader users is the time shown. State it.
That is 3:15
